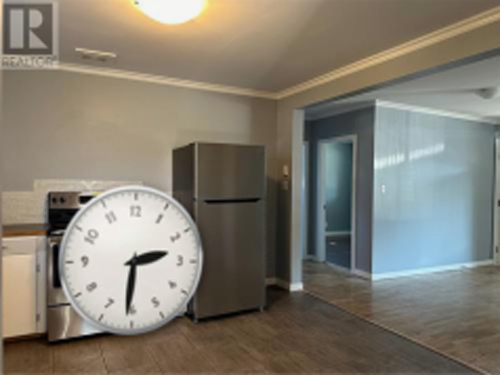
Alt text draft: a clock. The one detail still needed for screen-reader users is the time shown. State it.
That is 2:31
